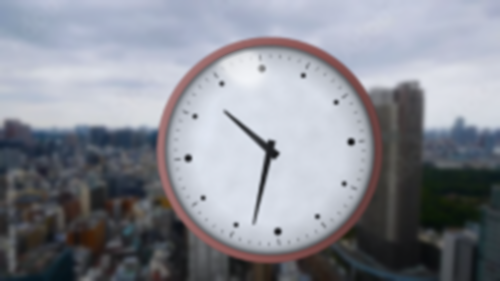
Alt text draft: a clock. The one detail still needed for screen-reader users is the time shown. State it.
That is 10:33
